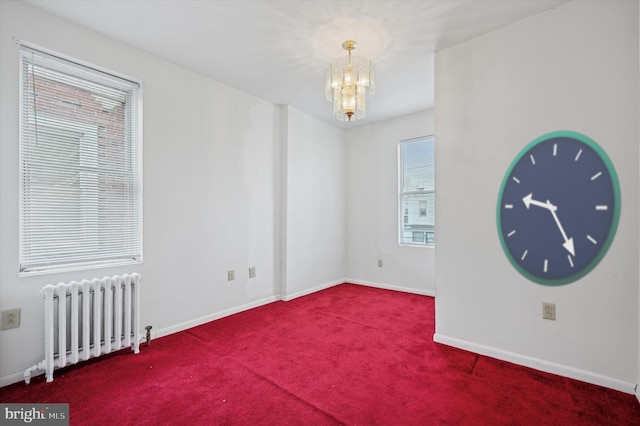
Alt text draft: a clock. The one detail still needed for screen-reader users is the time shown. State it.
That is 9:24
